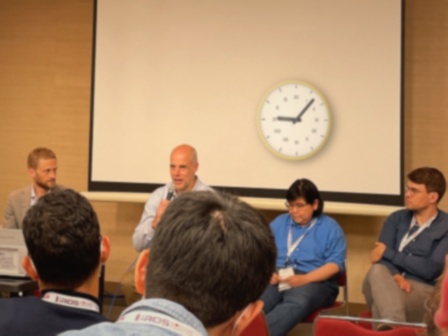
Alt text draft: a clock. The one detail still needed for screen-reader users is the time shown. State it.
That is 9:07
